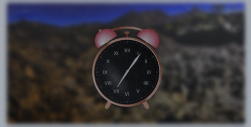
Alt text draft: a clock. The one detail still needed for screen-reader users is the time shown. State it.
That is 7:06
